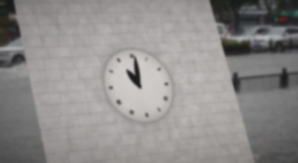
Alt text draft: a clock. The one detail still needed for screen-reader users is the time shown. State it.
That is 11:01
